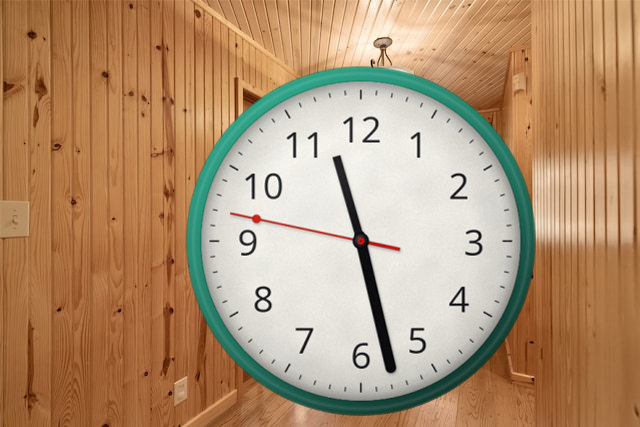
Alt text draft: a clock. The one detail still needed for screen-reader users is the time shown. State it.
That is 11:27:47
